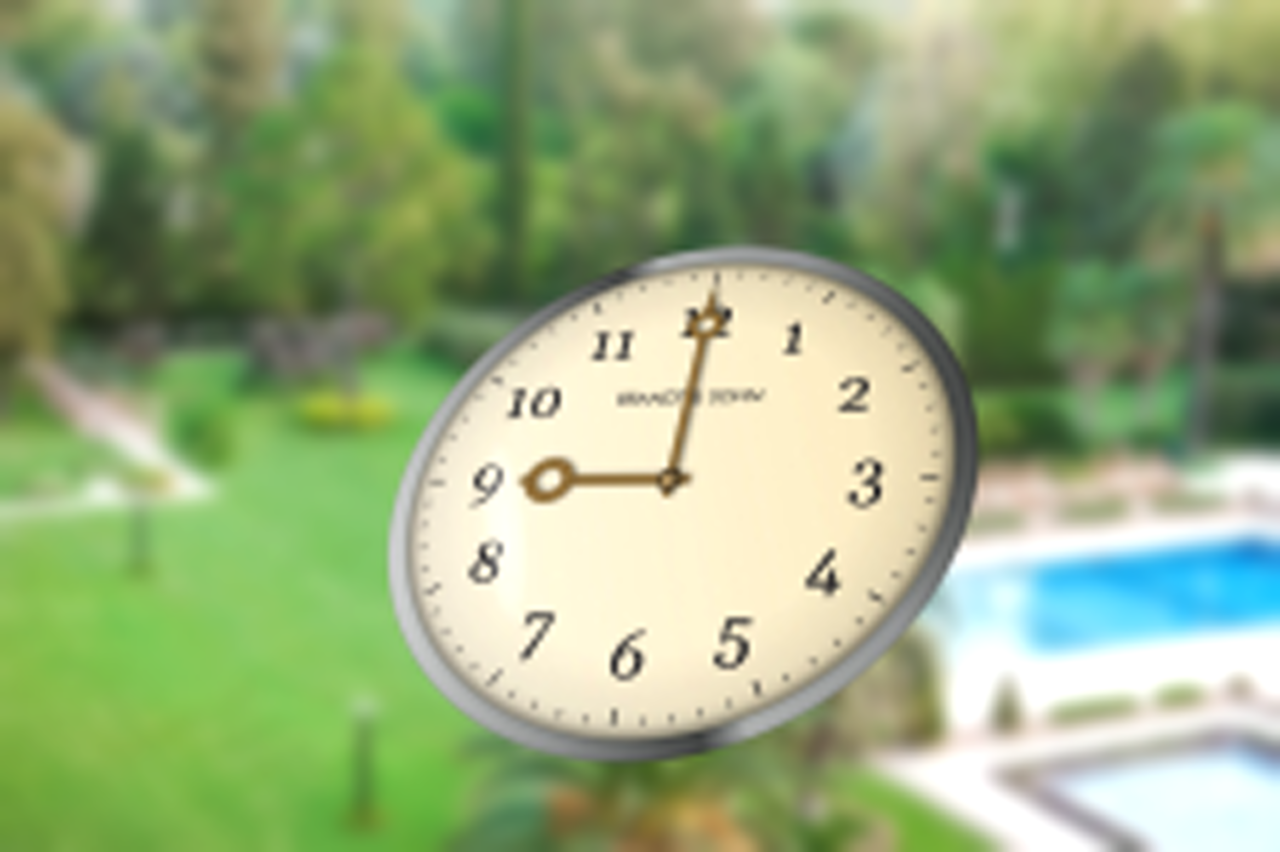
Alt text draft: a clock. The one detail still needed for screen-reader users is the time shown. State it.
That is 9:00
